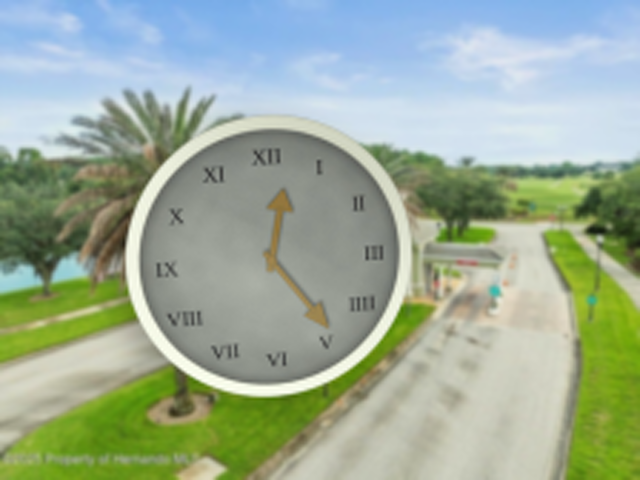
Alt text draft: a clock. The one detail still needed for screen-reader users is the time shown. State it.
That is 12:24
